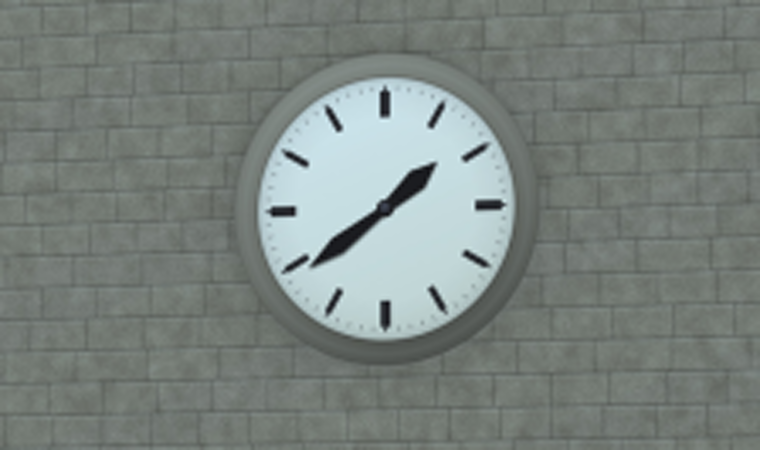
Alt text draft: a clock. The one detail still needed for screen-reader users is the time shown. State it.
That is 1:39
